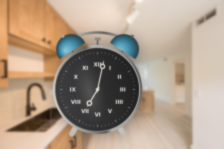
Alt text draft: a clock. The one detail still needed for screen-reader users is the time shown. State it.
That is 7:02
